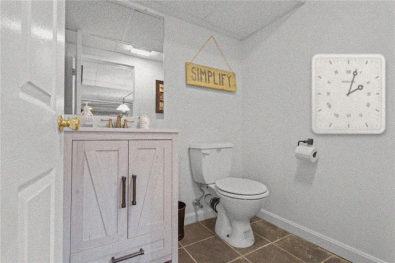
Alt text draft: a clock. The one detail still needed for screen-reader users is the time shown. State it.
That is 2:03
